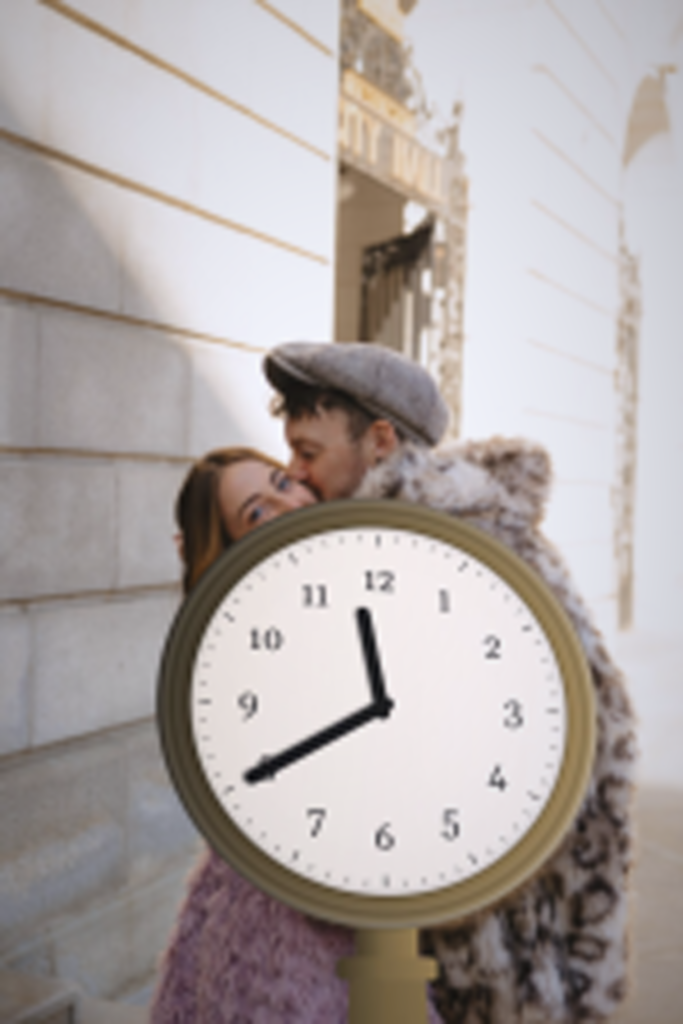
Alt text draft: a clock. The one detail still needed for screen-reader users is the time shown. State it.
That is 11:40
